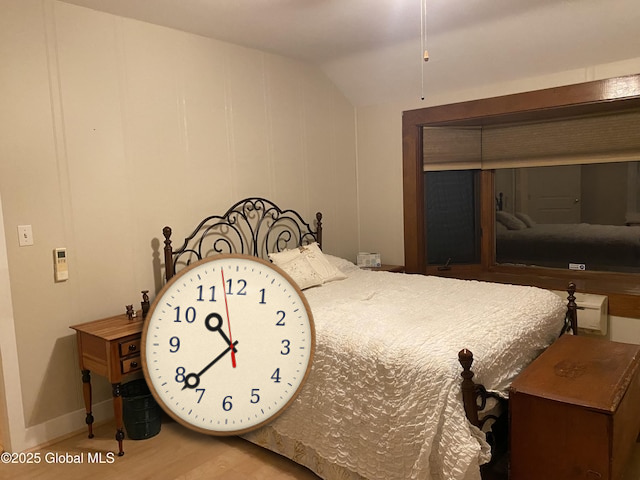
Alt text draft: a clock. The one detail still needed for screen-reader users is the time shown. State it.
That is 10:37:58
